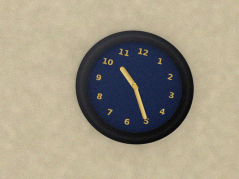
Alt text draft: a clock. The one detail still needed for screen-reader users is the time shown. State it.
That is 10:25
